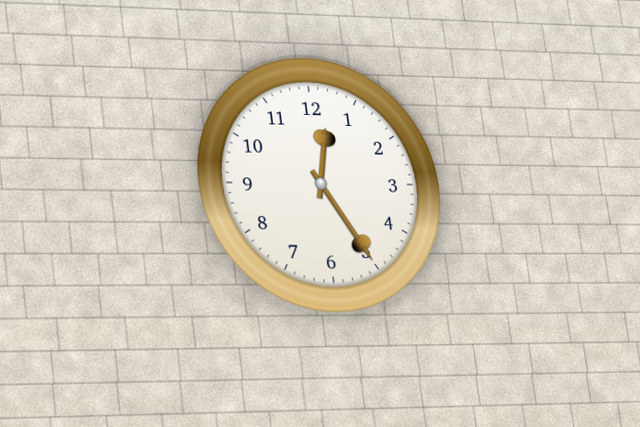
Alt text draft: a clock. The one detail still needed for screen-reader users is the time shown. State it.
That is 12:25
